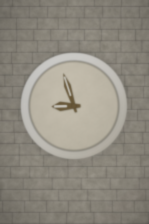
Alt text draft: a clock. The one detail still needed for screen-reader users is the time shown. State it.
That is 8:57
